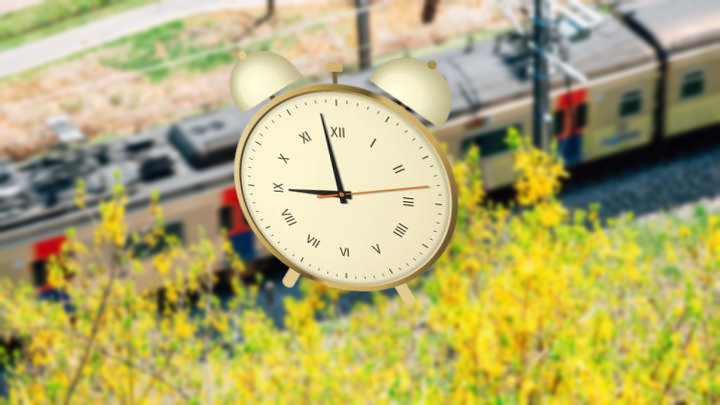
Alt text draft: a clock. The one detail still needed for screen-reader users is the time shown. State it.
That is 8:58:13
